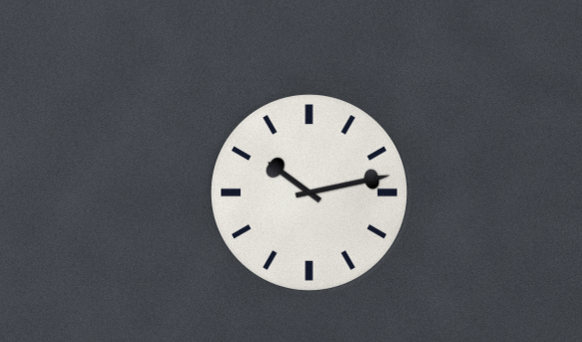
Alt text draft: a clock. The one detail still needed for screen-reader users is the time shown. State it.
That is 10:13
